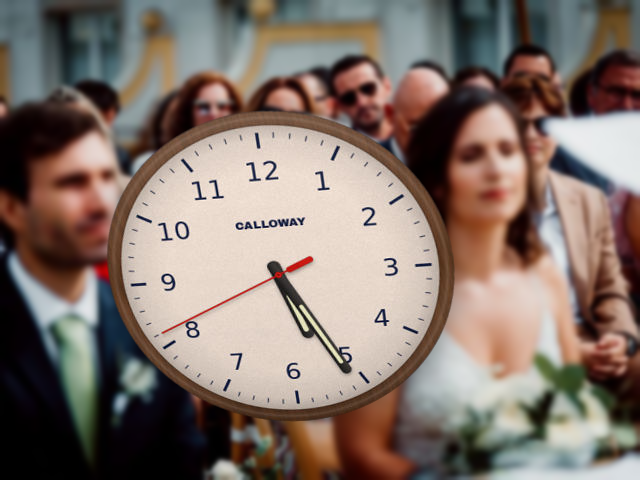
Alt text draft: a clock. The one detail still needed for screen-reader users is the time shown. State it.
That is 5:25:41
